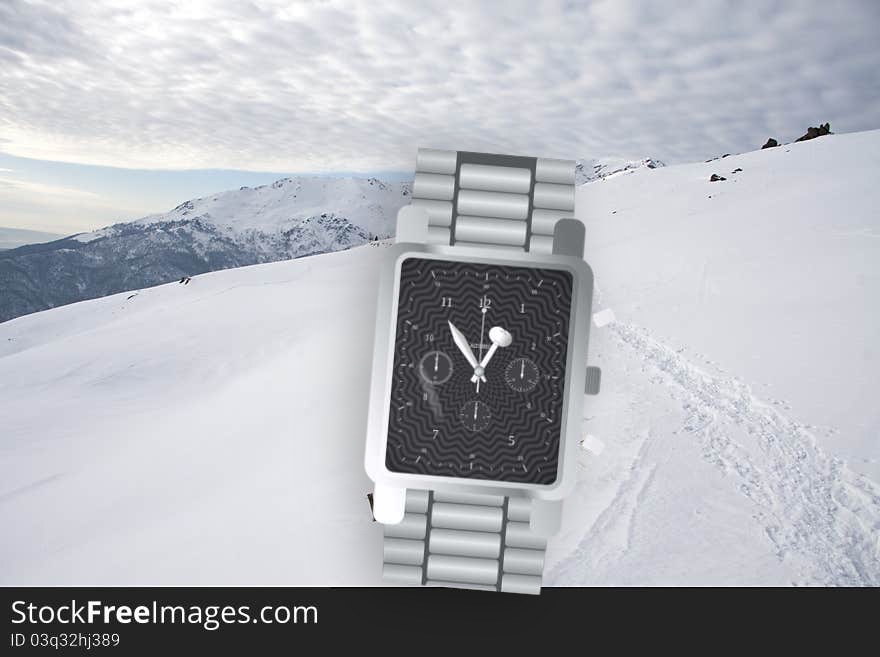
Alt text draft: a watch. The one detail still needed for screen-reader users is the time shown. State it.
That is 12:54
